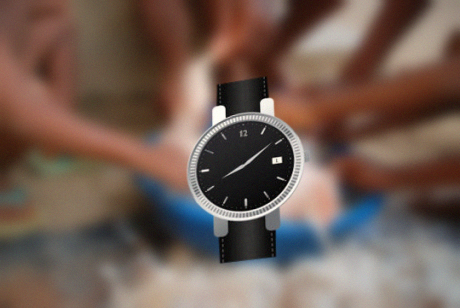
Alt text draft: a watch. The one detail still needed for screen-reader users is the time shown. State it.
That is 8:09
